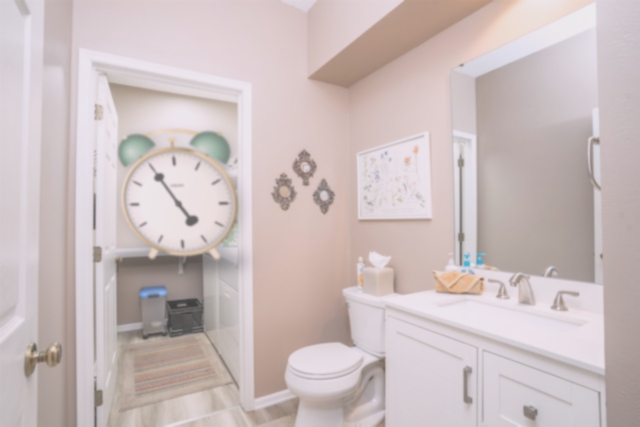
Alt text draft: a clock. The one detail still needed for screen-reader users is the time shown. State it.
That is 4:55
